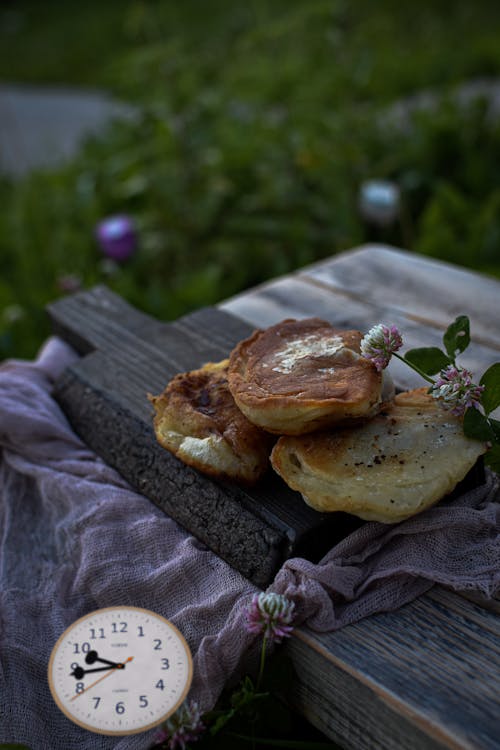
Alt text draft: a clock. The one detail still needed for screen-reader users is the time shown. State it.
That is 9:43:39
